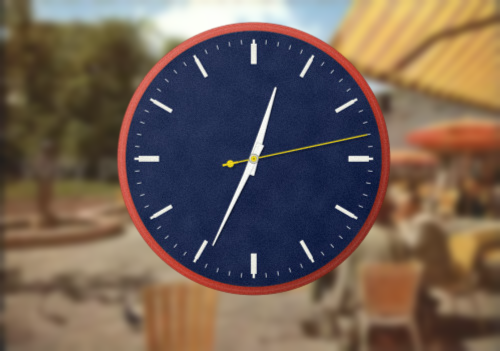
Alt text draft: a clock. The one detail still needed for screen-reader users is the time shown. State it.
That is 12:34:13
